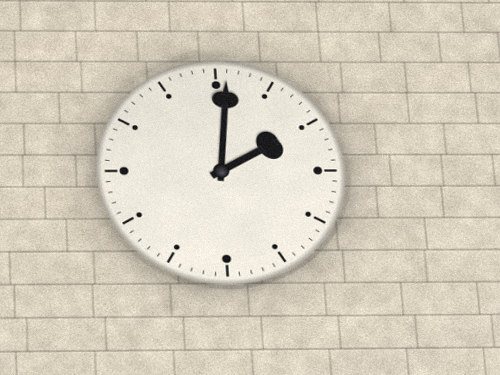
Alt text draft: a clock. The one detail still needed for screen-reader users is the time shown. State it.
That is 2:01
